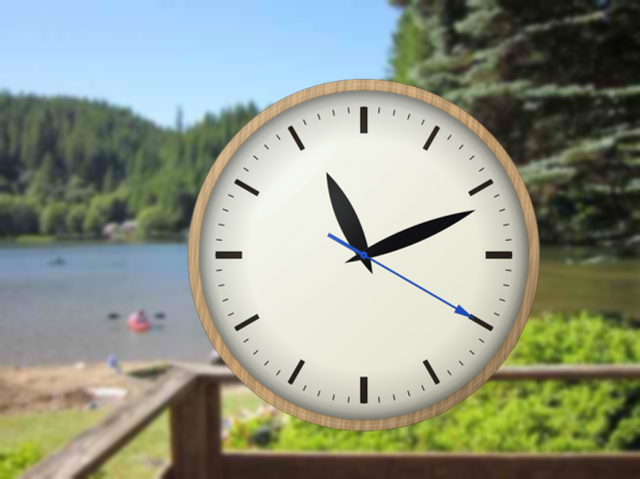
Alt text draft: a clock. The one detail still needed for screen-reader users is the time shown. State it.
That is 11:11:20
